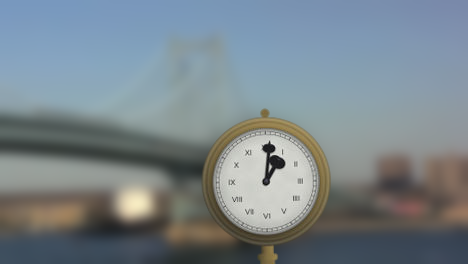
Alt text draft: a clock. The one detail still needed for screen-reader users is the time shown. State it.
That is 1:01
